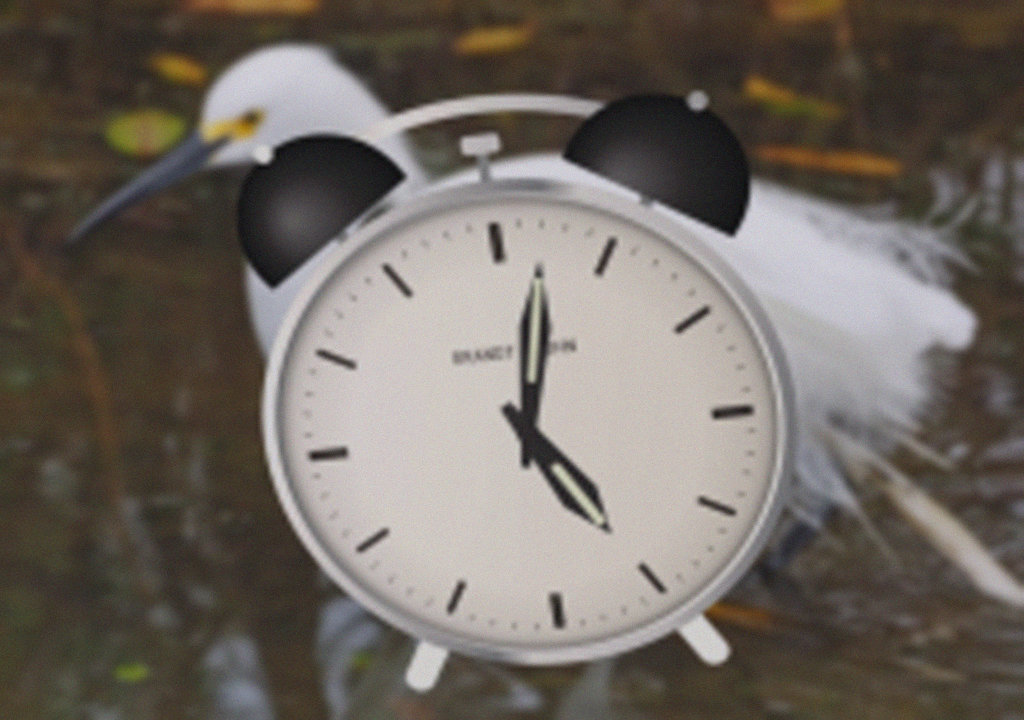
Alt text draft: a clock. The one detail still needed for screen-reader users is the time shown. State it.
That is 5:02
